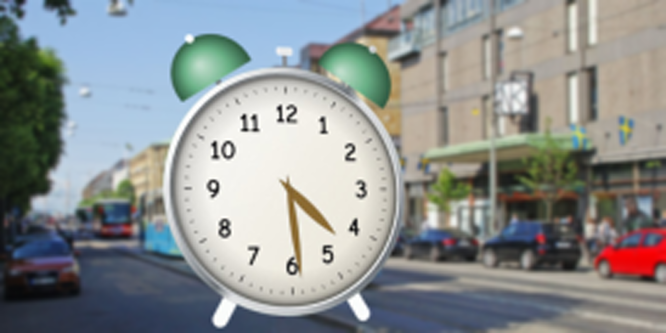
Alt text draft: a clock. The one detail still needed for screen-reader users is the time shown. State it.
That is 4:29
